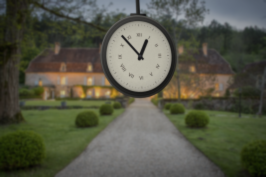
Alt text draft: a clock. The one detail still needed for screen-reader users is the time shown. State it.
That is 12:53
